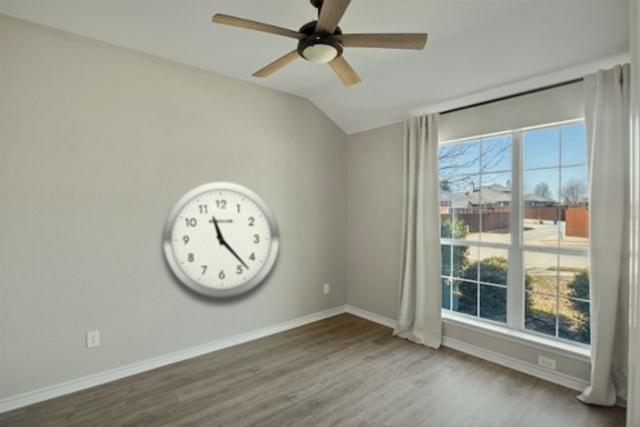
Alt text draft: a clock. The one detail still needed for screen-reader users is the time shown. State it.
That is 11:23
